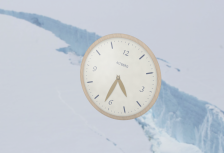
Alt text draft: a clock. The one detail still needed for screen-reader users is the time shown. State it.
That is 4:32
